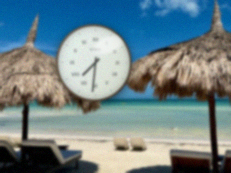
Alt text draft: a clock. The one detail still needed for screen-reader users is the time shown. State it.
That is 7:31
